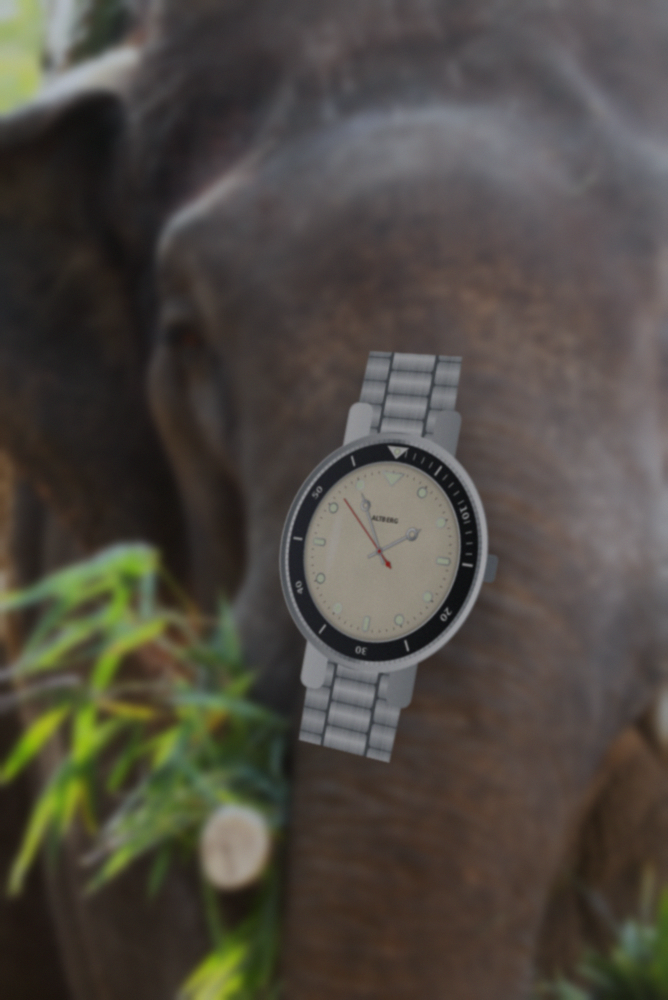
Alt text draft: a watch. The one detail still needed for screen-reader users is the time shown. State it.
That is 1:54:52
